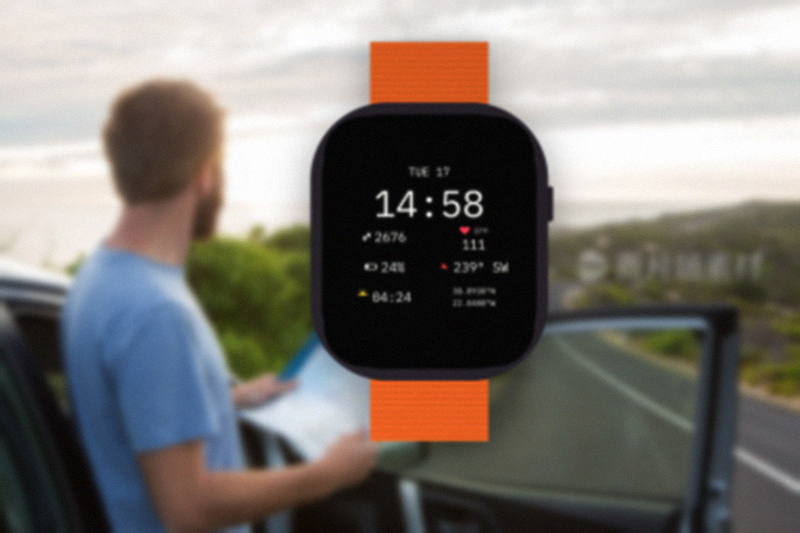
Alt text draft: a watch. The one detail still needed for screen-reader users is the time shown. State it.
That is 14:58
